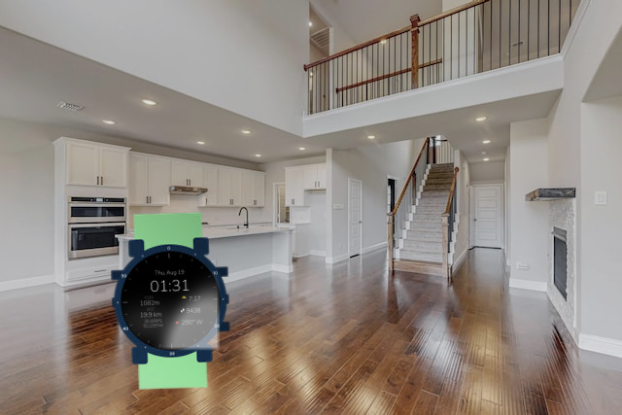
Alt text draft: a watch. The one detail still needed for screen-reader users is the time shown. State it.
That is 1:31
